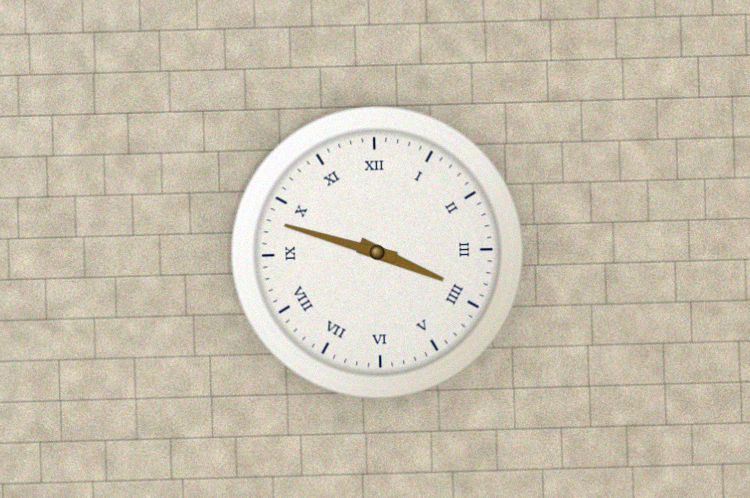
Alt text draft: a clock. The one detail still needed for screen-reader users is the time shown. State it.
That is 3:48
